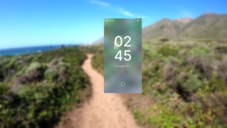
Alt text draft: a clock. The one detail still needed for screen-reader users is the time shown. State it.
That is 2:45
